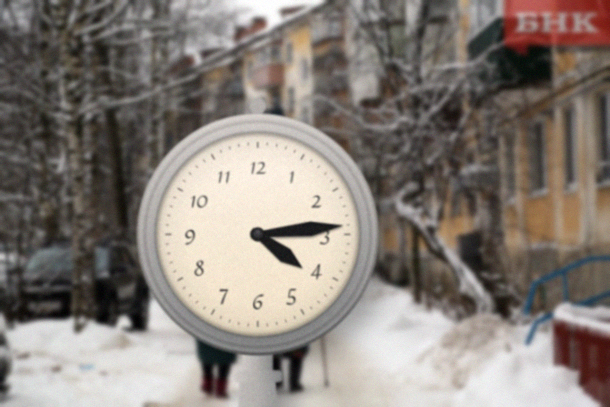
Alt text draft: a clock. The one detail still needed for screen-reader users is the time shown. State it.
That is 4:14
